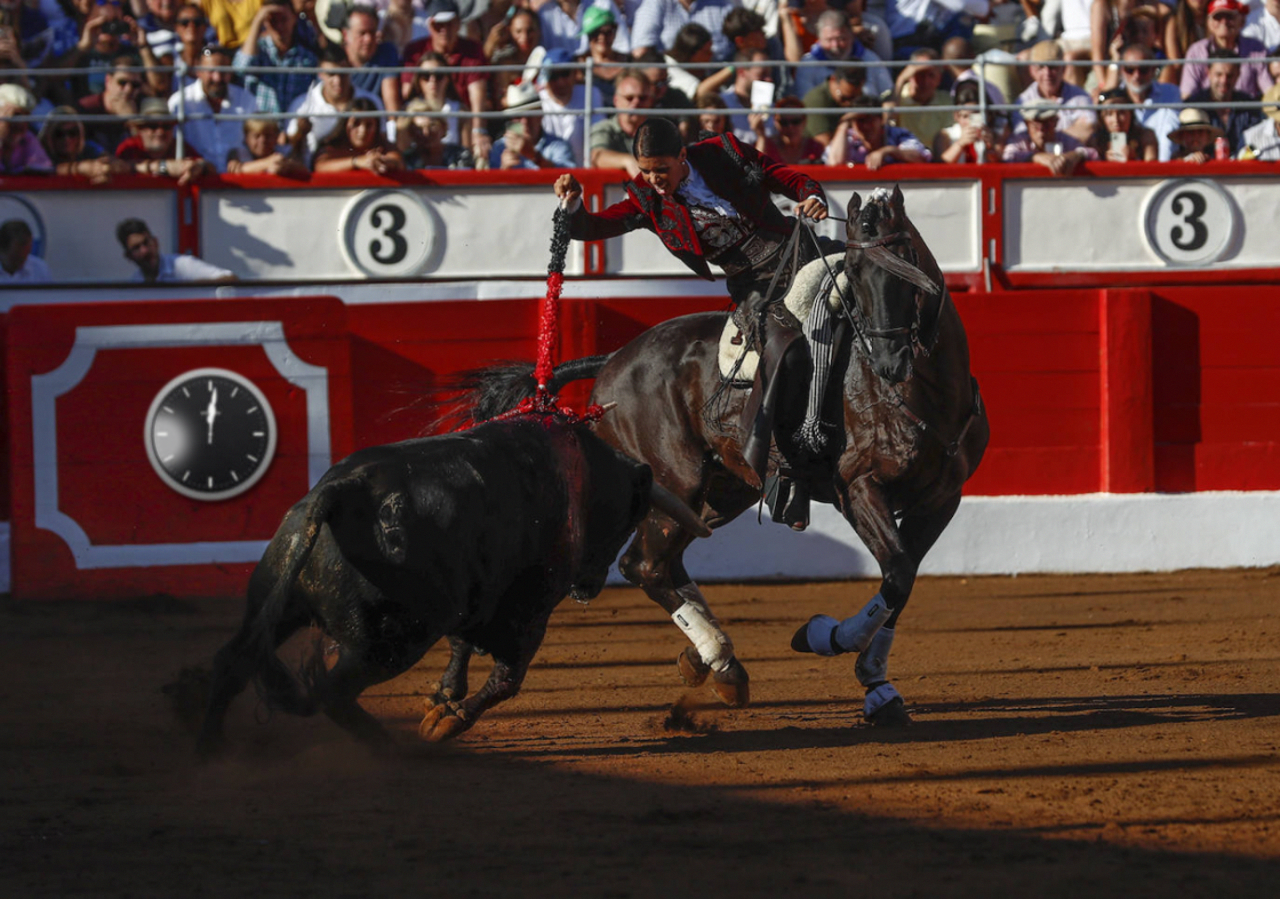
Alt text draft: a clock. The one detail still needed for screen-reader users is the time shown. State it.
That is 12:01
